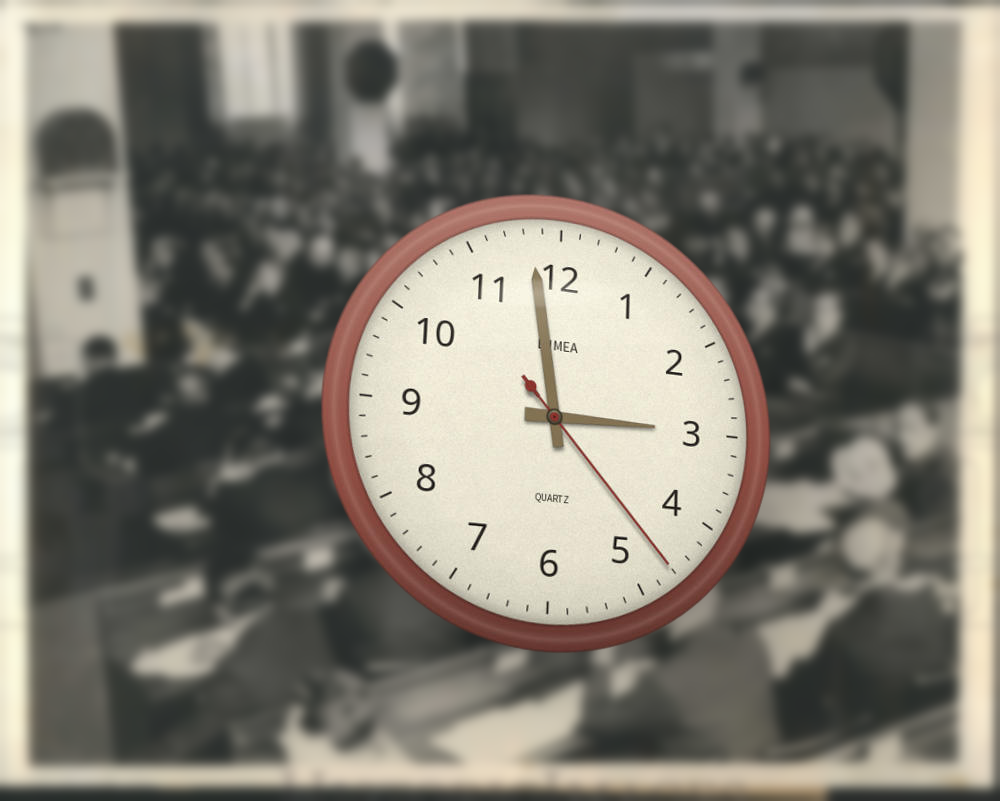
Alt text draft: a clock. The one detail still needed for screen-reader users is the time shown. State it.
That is 2:58:23
